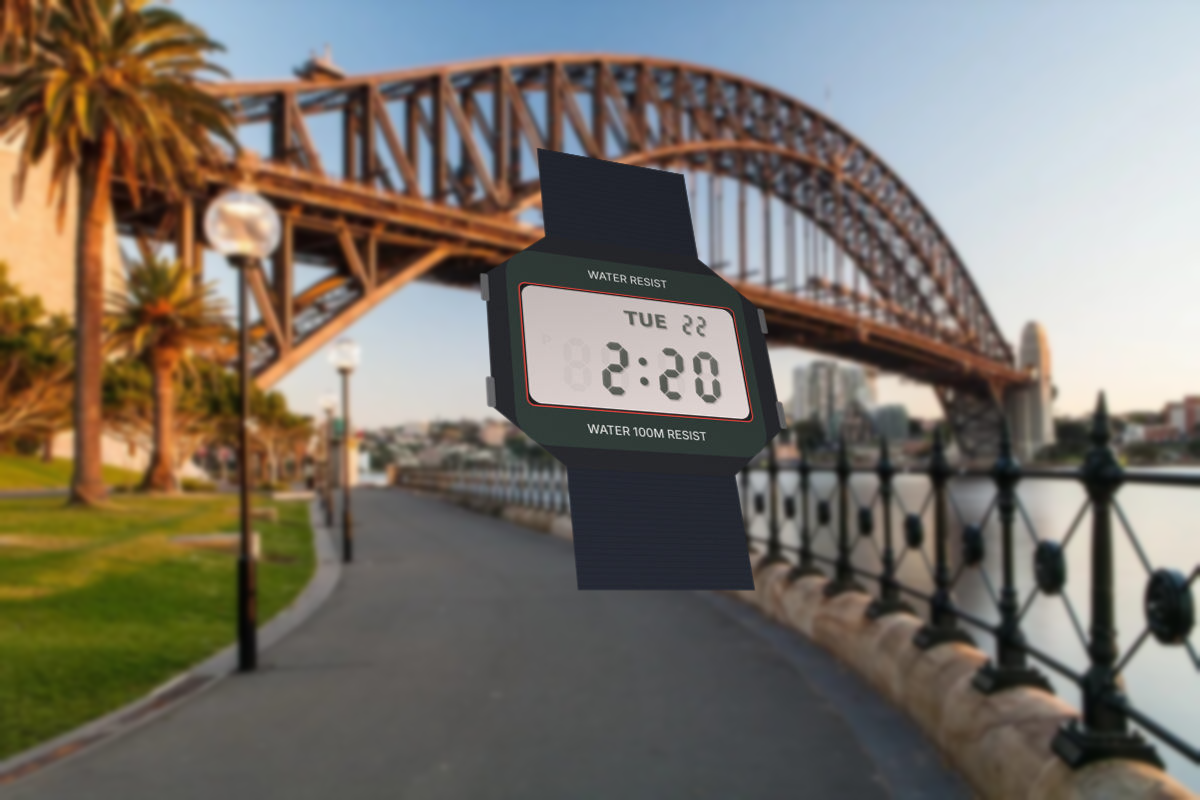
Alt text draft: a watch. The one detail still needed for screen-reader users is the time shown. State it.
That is 2:20
